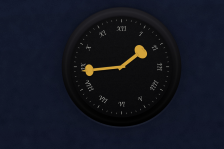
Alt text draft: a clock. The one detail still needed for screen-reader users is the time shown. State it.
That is 1:44
